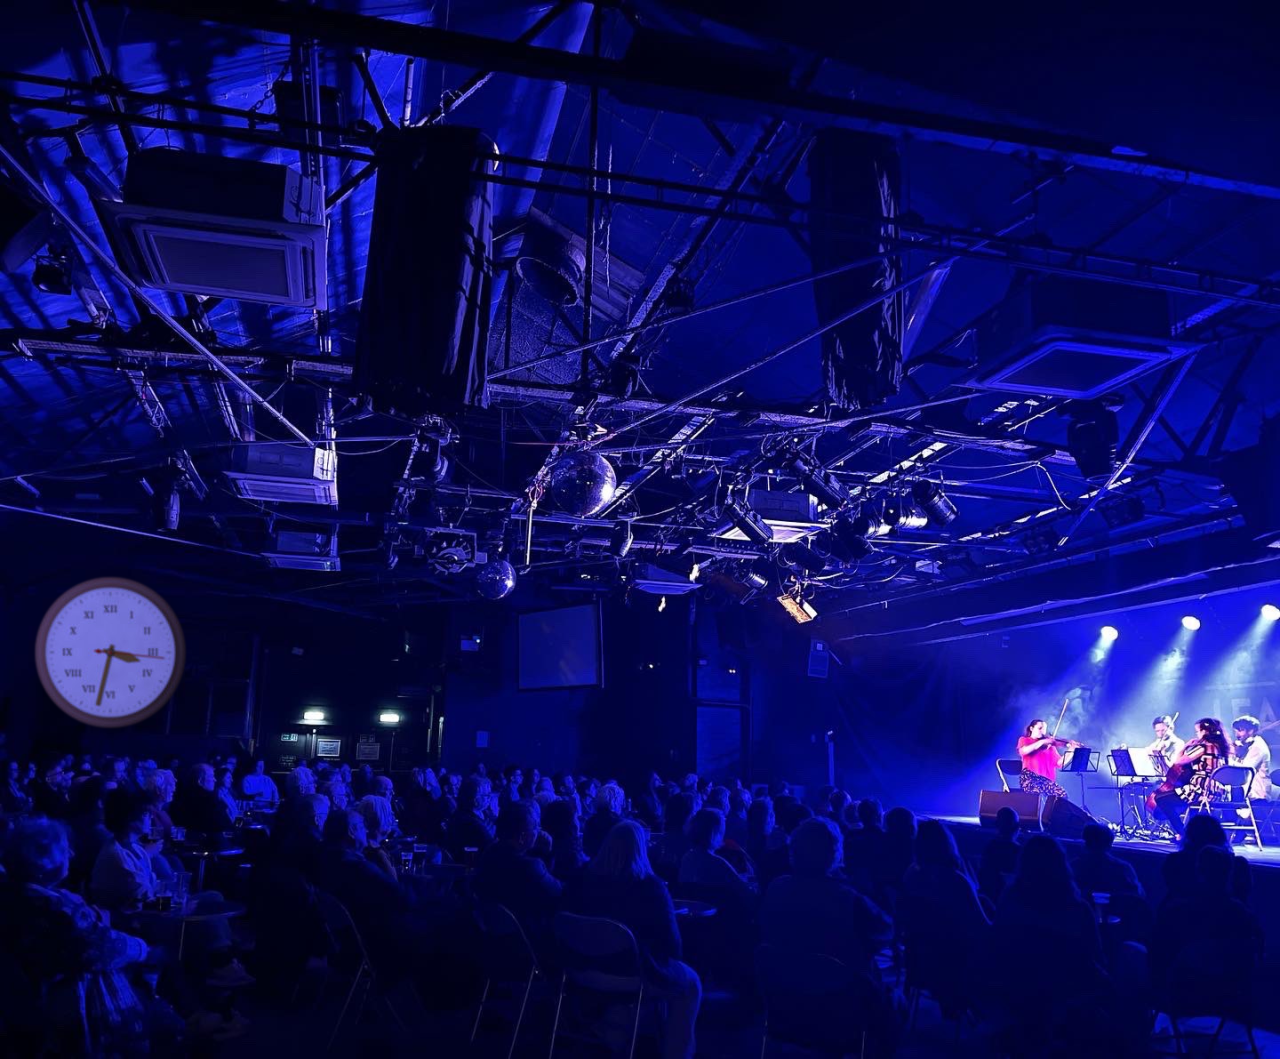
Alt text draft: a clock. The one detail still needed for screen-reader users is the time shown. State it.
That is 3:32:16
